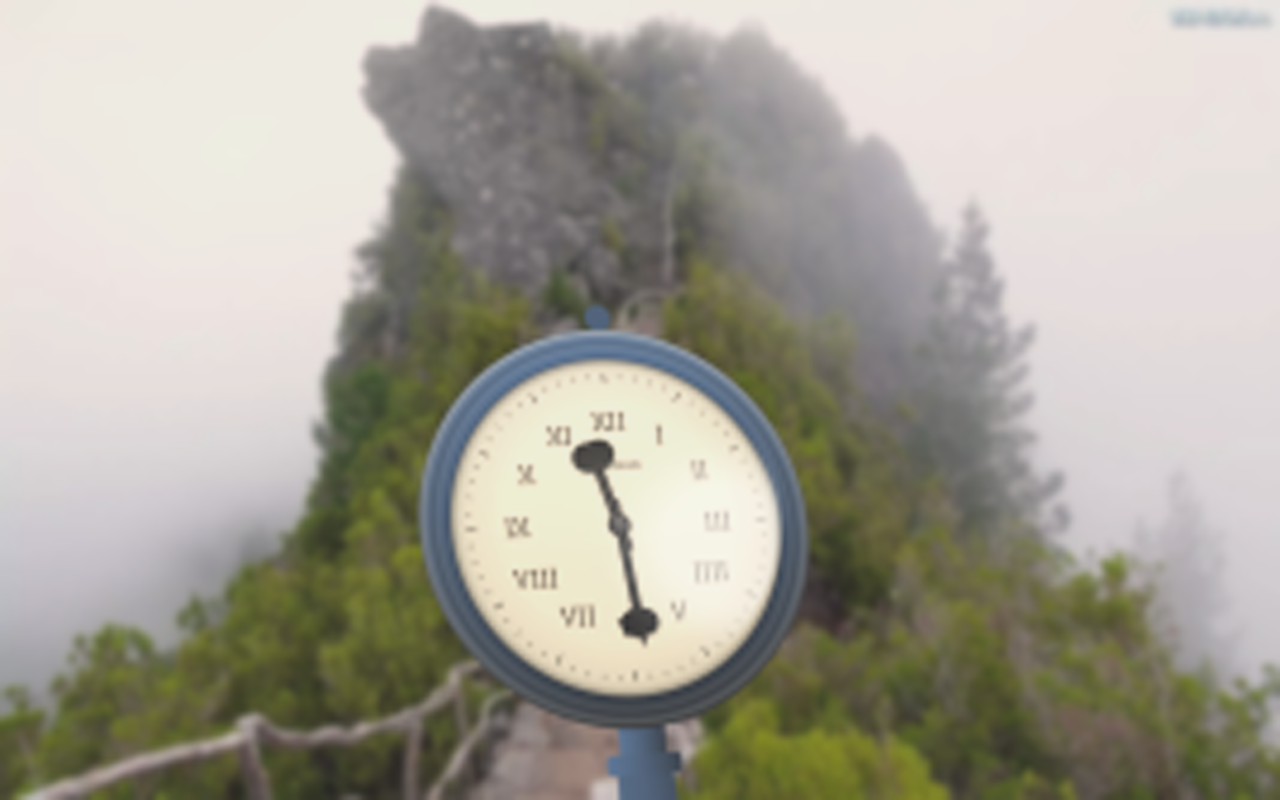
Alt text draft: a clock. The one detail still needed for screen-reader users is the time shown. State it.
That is 11:29
